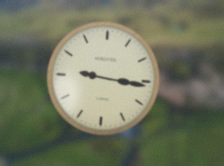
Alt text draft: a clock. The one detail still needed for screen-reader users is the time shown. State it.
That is 9:16
